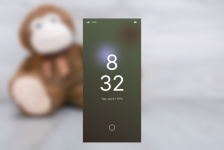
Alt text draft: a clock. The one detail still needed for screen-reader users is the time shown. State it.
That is 8:32
